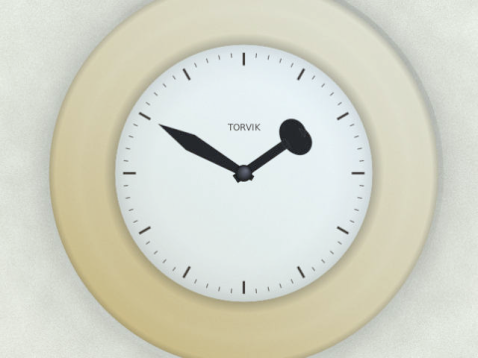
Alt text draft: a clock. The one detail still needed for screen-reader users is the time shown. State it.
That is 1:50
